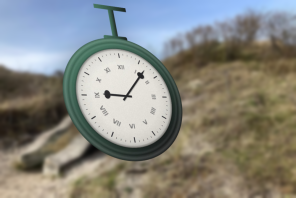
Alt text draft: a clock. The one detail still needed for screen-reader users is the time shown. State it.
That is 9:07
